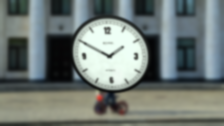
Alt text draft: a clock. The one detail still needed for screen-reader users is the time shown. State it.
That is 1:50
